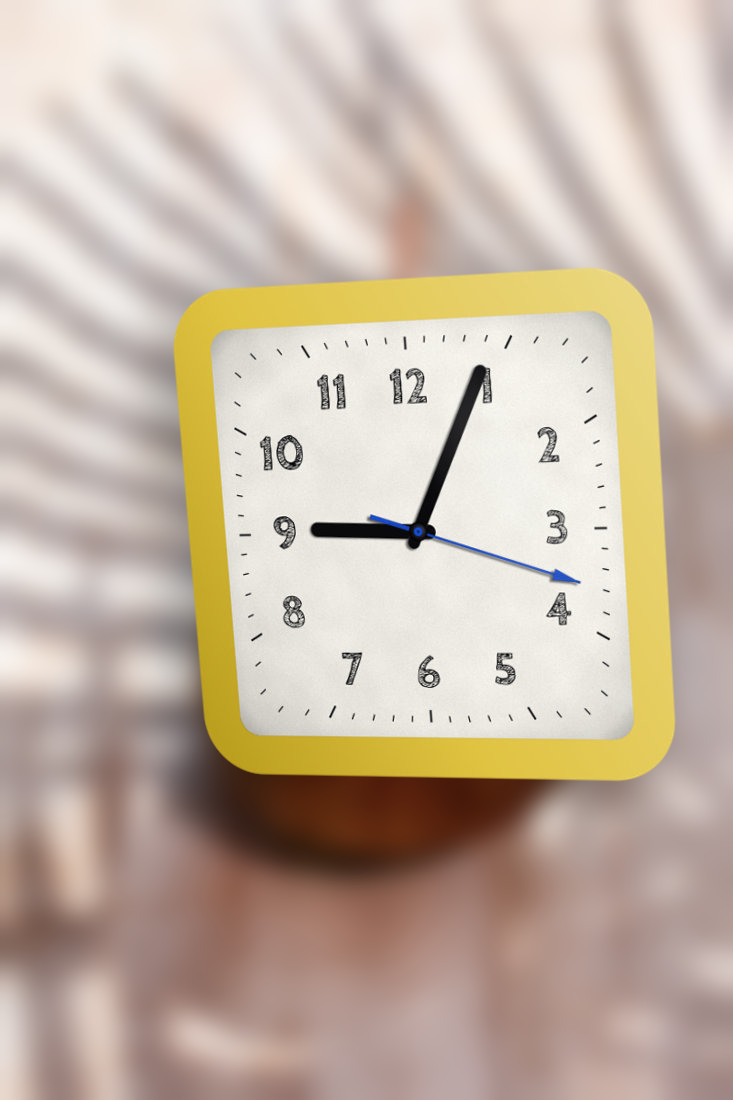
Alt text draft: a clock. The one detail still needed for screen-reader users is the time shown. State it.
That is 9:04:18
